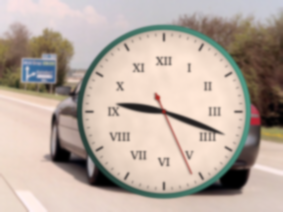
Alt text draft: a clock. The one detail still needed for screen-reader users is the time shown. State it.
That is 9:18:26
